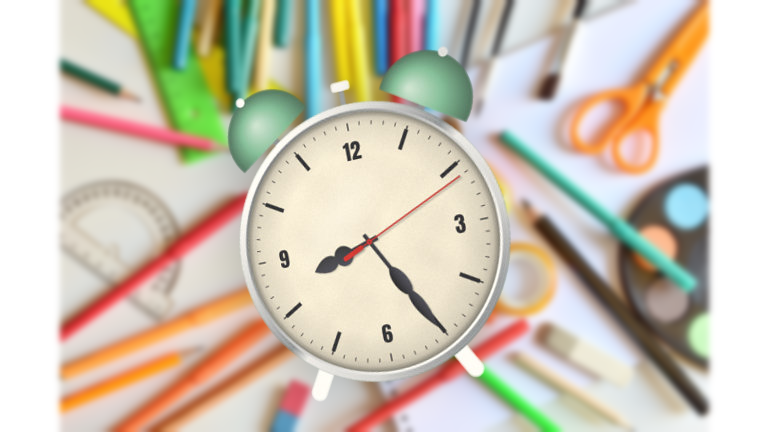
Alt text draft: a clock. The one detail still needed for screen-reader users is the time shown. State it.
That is 8:25:11
